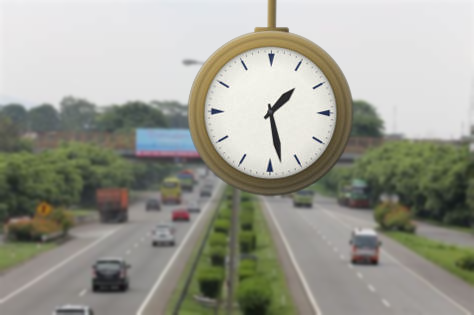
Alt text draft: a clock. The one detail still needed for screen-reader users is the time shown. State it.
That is 1:28
